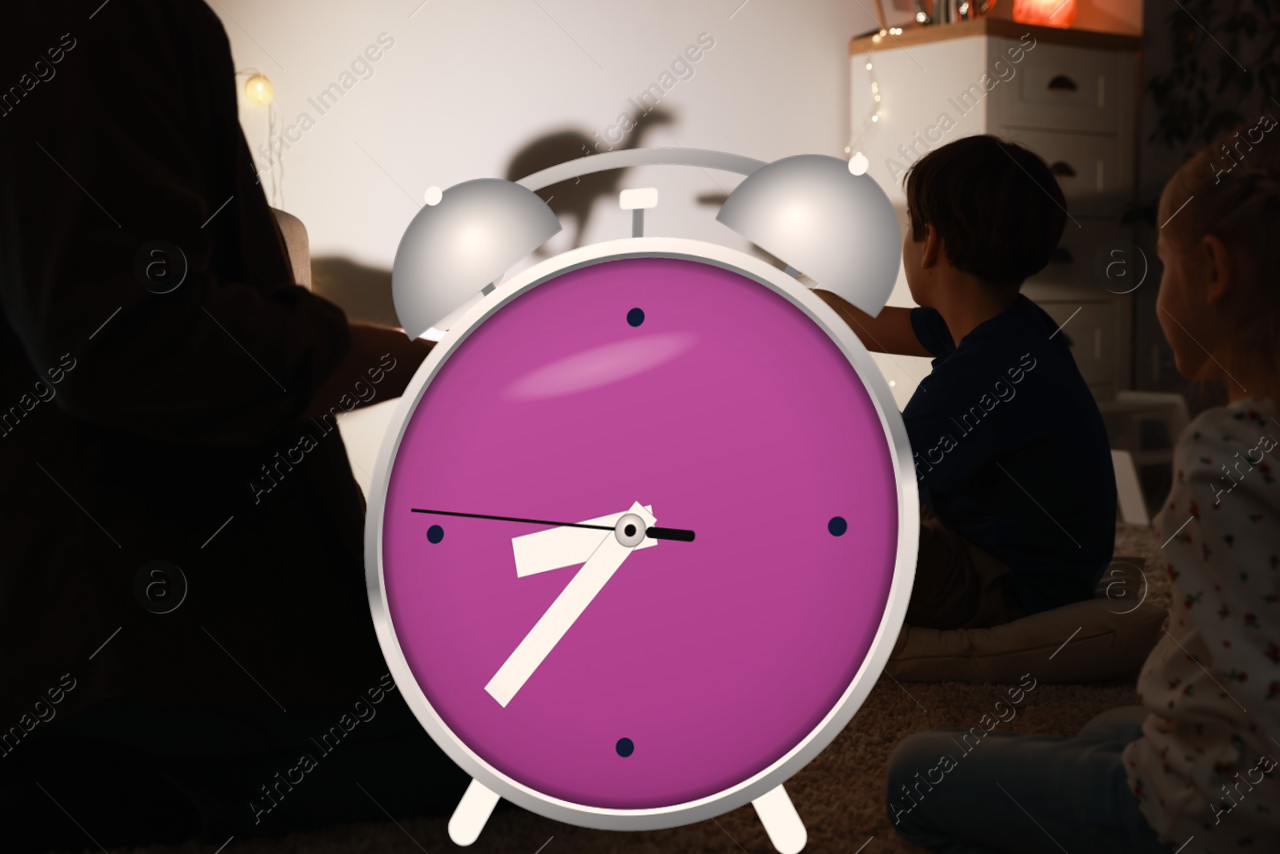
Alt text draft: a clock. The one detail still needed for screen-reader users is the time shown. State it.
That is 8:36:46
